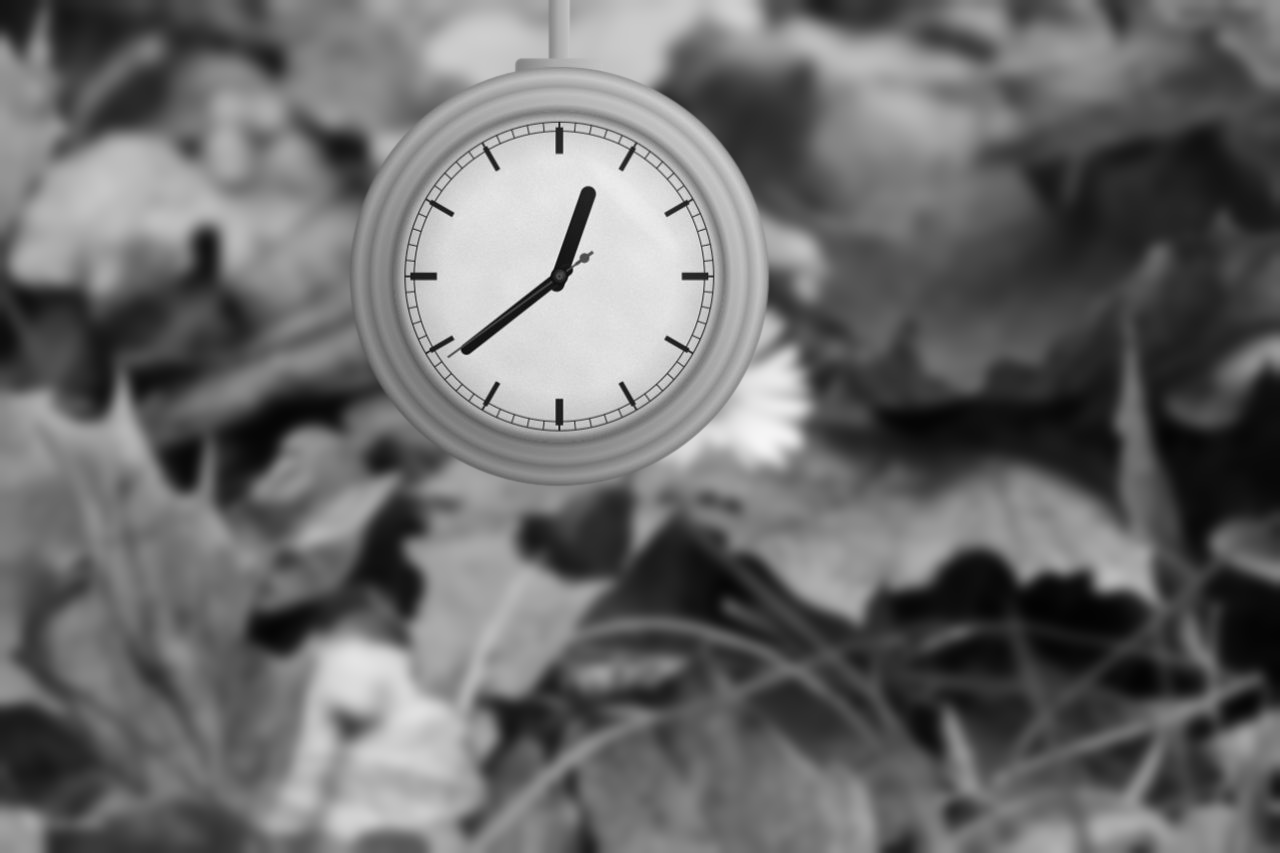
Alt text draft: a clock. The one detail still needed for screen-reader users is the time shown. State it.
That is 12:38:39
